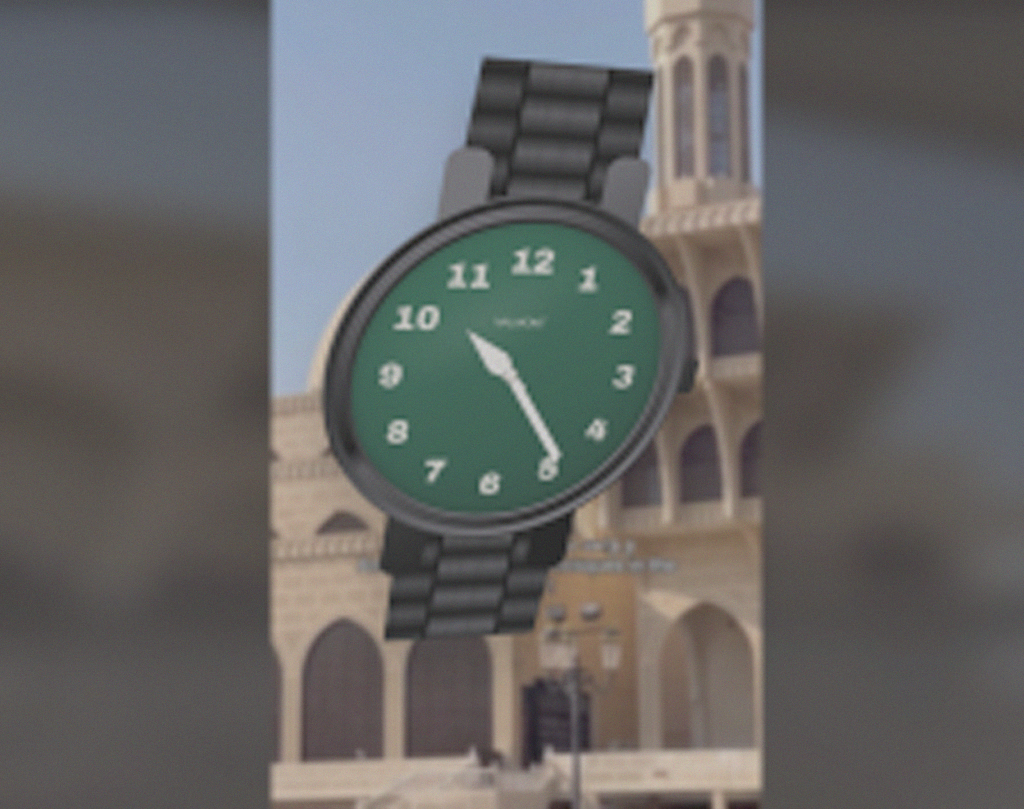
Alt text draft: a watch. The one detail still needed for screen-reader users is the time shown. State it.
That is 10:24
